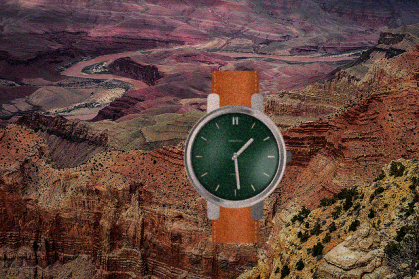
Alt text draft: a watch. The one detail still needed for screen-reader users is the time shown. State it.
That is 1:29
